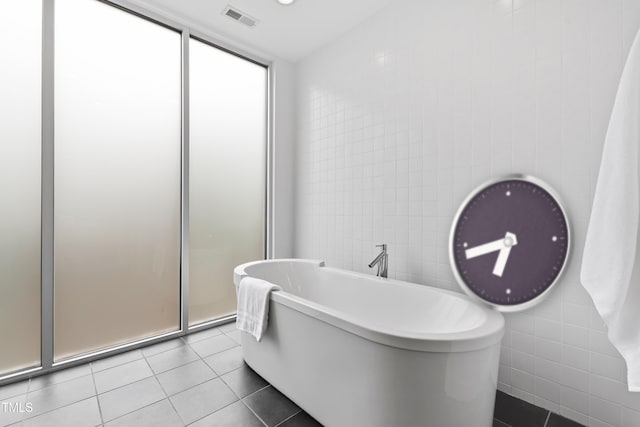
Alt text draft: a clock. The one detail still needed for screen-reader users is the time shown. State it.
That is 6:43
